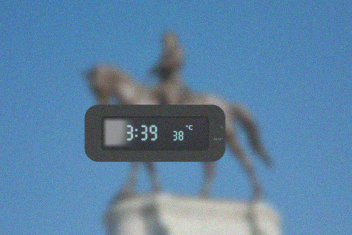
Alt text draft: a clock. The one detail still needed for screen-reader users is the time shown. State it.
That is 3:39
